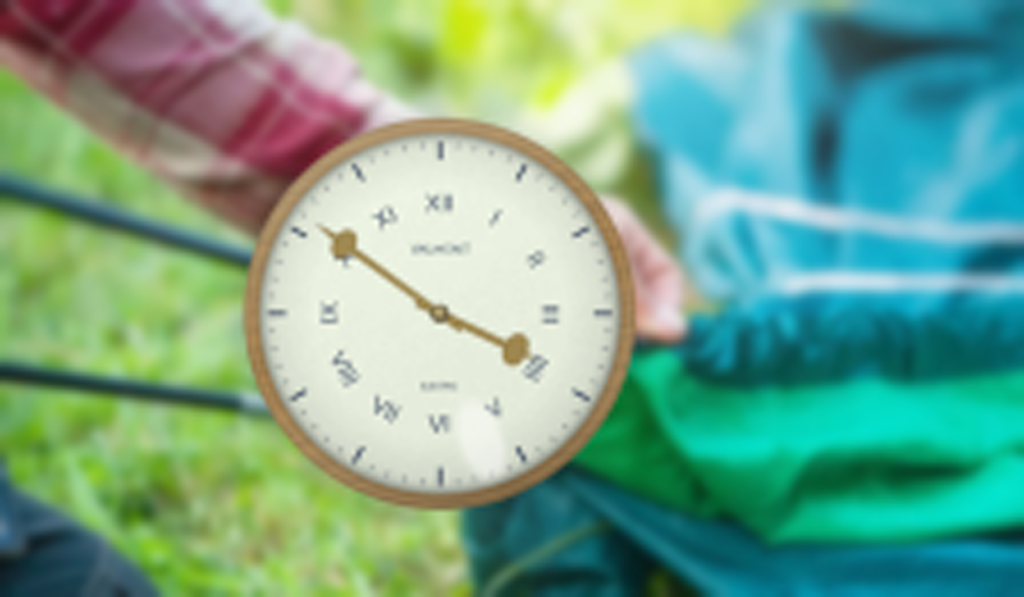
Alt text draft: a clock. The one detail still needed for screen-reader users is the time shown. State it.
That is 3:51
